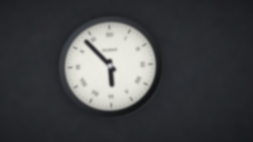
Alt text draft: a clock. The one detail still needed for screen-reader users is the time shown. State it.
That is 5:53
